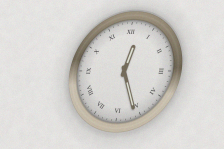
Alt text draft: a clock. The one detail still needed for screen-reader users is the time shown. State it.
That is 12:26
